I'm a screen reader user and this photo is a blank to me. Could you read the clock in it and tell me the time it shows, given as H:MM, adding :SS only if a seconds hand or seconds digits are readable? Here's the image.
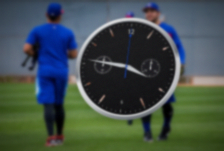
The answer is 3:46
